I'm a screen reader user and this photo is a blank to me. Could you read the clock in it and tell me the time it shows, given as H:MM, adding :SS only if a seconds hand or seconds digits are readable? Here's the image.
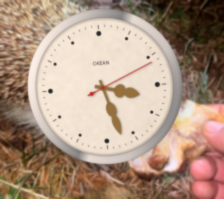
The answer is 3:27:11
